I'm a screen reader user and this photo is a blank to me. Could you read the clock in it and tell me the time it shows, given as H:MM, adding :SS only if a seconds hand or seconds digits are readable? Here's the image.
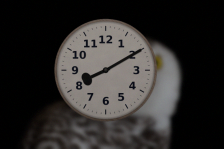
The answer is 8:10
